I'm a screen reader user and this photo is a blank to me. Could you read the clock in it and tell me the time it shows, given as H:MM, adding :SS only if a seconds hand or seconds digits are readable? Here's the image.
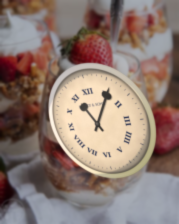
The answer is 11:06
